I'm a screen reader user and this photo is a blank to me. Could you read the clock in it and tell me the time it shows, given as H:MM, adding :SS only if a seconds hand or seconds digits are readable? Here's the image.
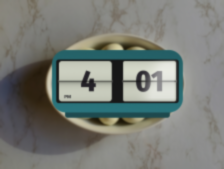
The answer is 4:01
